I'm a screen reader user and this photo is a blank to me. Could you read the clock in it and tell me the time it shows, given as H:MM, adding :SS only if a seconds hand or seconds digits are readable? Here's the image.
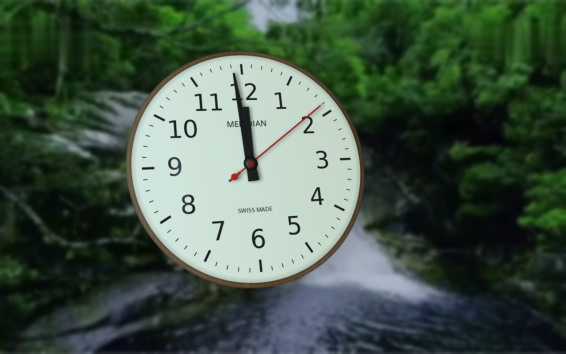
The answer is 11:59:09
